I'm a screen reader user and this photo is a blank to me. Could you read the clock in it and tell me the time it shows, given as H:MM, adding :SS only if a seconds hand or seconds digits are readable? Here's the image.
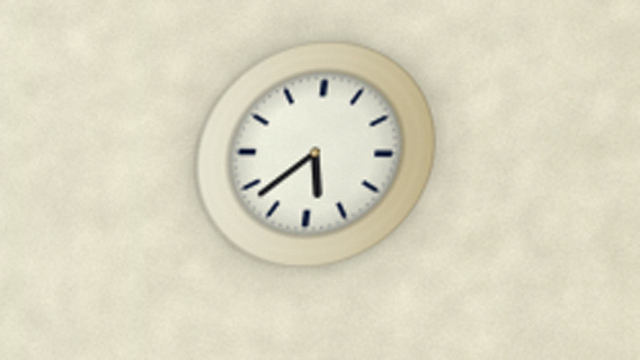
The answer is 5:38
